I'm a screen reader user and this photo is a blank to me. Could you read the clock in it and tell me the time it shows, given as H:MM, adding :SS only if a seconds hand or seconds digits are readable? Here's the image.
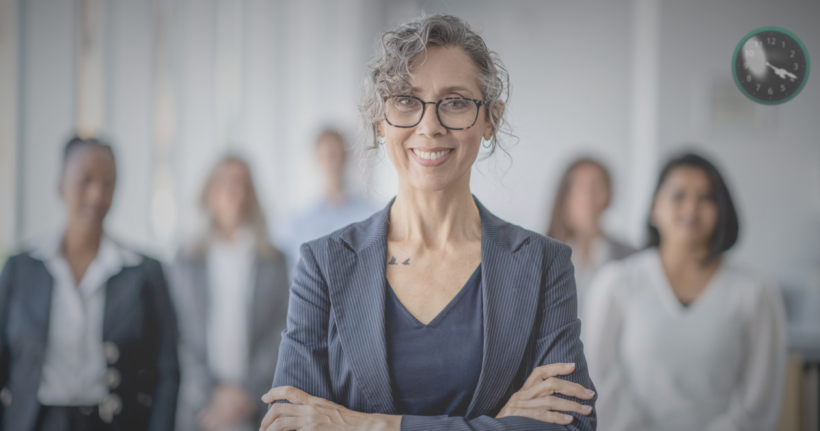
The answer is 4:19
